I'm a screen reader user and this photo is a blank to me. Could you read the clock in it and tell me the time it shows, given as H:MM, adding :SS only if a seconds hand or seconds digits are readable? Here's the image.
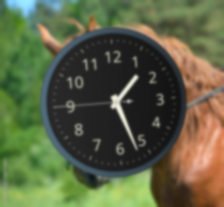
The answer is 1:26:45
